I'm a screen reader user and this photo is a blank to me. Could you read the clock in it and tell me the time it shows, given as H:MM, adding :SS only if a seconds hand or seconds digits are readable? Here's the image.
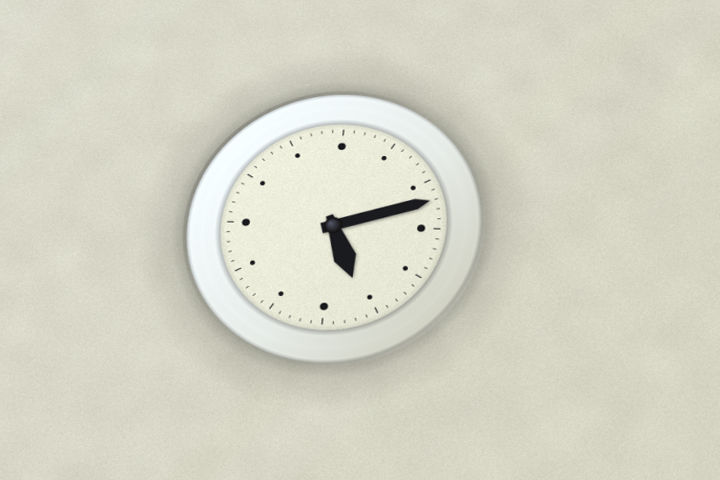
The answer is 5:12
